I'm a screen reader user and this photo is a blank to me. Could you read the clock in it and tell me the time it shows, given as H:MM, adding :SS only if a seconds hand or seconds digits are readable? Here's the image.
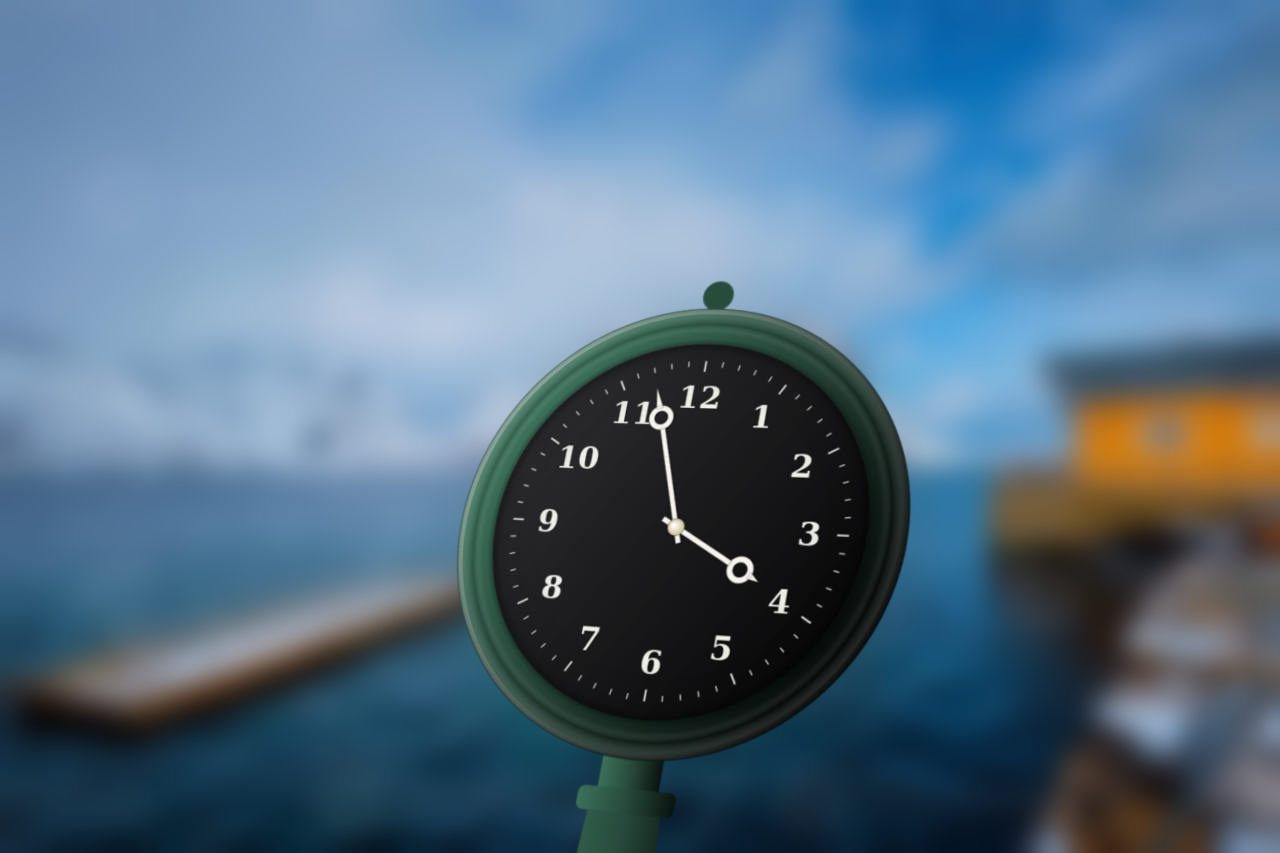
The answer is 3:57
